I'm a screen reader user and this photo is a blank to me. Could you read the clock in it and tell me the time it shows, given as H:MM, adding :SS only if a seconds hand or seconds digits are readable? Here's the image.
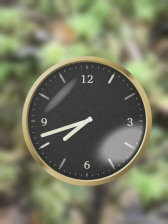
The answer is 7:42
